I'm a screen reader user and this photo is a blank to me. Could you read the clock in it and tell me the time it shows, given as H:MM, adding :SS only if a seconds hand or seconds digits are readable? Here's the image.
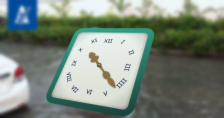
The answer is 10:22
